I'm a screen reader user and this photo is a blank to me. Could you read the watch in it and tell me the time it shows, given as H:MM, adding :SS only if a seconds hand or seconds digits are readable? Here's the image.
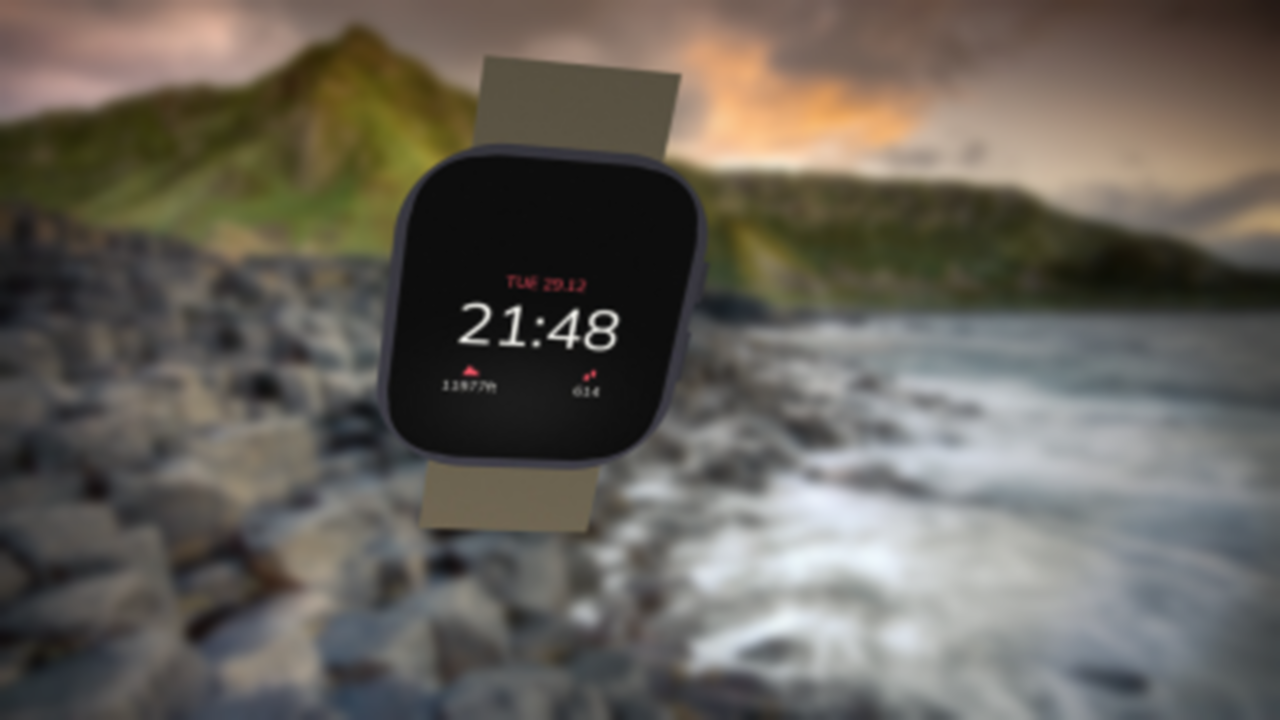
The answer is 21:48
